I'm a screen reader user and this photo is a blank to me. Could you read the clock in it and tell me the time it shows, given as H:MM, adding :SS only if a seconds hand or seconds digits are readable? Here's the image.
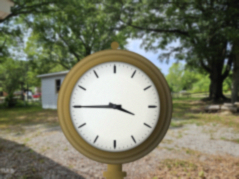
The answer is 3:45
